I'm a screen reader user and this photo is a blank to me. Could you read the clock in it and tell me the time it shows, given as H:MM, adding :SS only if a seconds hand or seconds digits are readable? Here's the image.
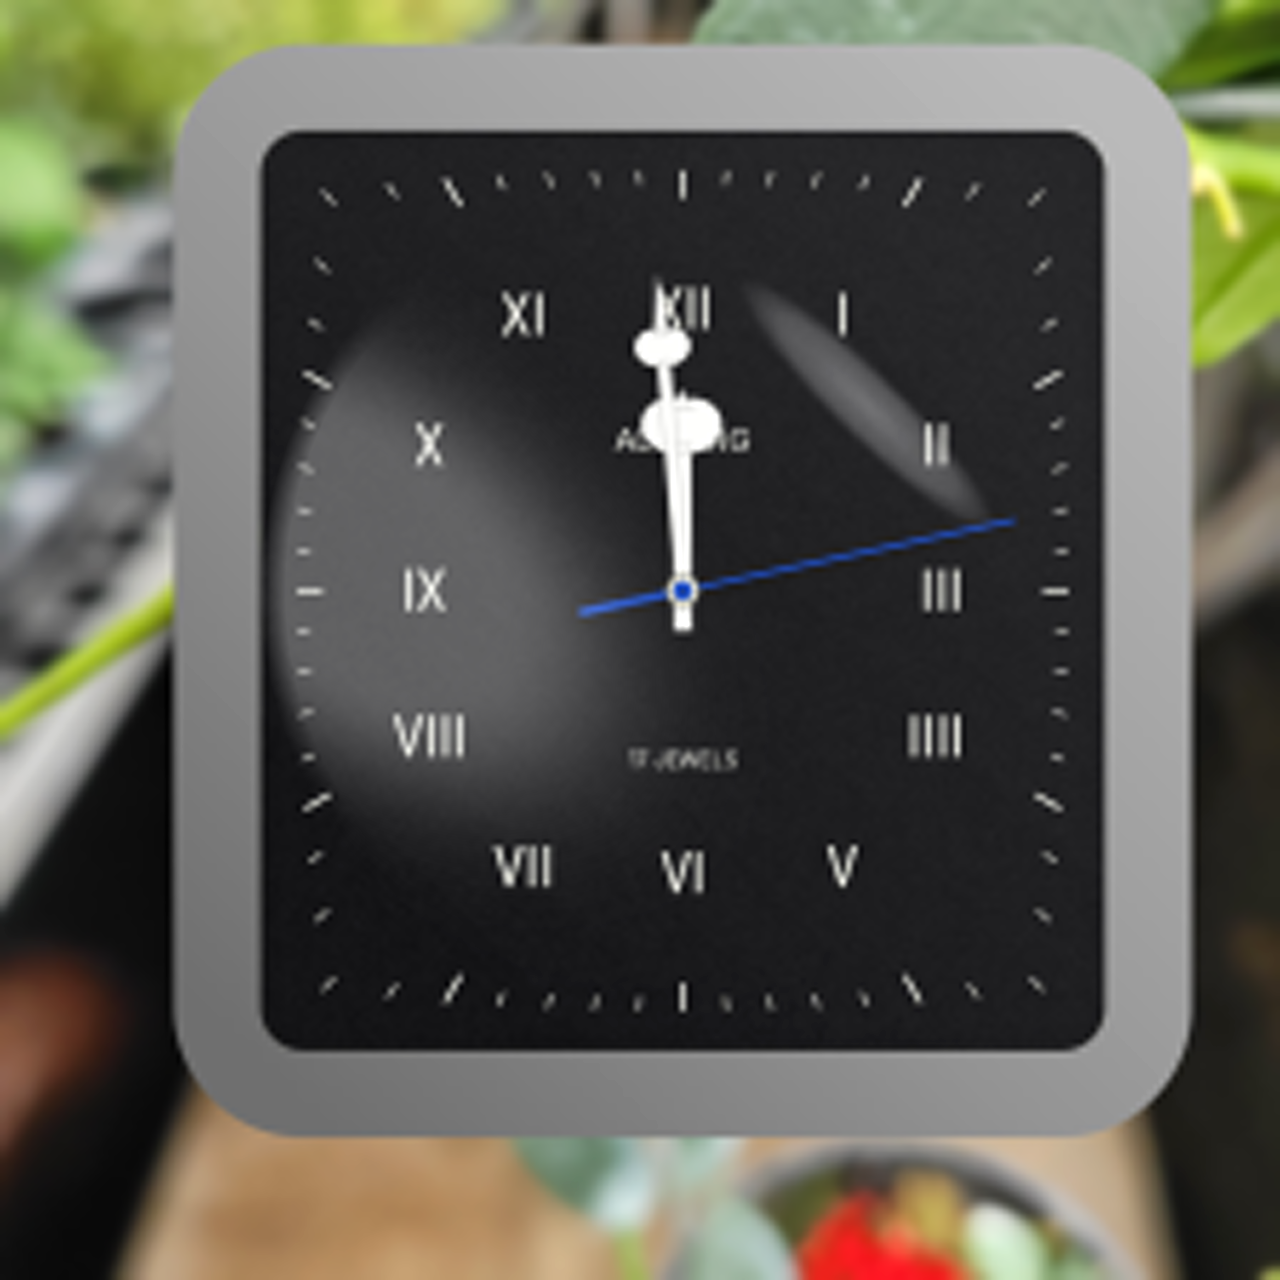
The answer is 11:59:13
